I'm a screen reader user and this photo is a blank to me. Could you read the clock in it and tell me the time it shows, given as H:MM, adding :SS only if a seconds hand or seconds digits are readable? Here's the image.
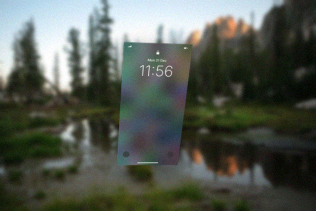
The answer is 11:56
